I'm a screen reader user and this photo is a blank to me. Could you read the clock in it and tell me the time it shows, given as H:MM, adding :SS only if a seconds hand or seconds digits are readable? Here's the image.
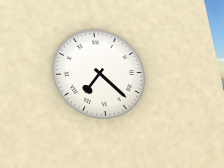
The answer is 7:23
